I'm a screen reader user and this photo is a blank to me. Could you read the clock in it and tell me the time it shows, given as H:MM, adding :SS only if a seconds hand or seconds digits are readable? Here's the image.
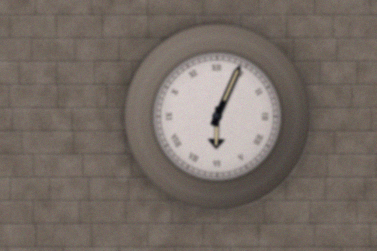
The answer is 6:04
